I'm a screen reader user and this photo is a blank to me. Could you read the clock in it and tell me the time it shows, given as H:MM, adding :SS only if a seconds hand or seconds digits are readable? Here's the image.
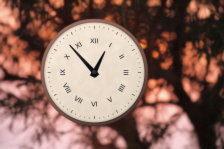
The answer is 12:53
